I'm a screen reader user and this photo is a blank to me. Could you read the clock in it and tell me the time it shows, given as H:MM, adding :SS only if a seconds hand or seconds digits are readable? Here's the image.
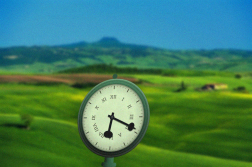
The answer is 6:19
